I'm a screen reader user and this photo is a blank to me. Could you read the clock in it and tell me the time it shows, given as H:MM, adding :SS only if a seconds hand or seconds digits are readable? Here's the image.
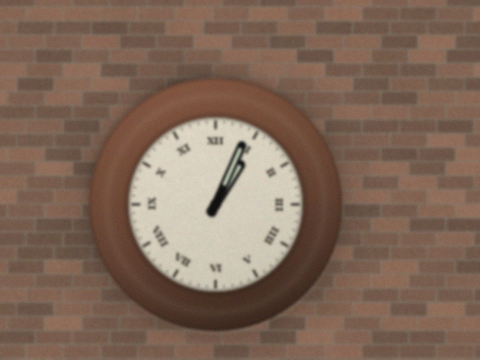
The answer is 1:04
